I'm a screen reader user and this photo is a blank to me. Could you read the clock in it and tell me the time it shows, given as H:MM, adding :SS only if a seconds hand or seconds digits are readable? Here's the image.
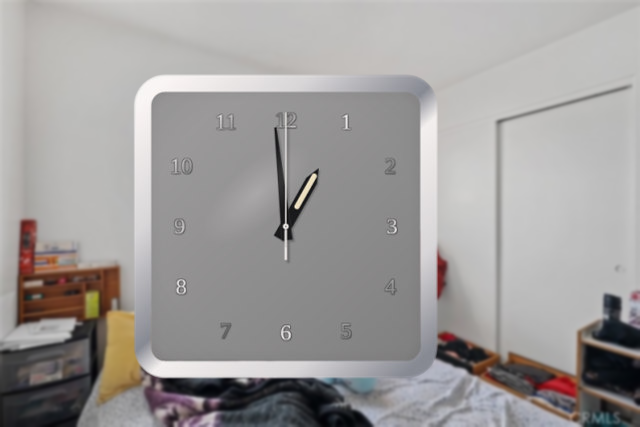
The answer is 12:59:00
